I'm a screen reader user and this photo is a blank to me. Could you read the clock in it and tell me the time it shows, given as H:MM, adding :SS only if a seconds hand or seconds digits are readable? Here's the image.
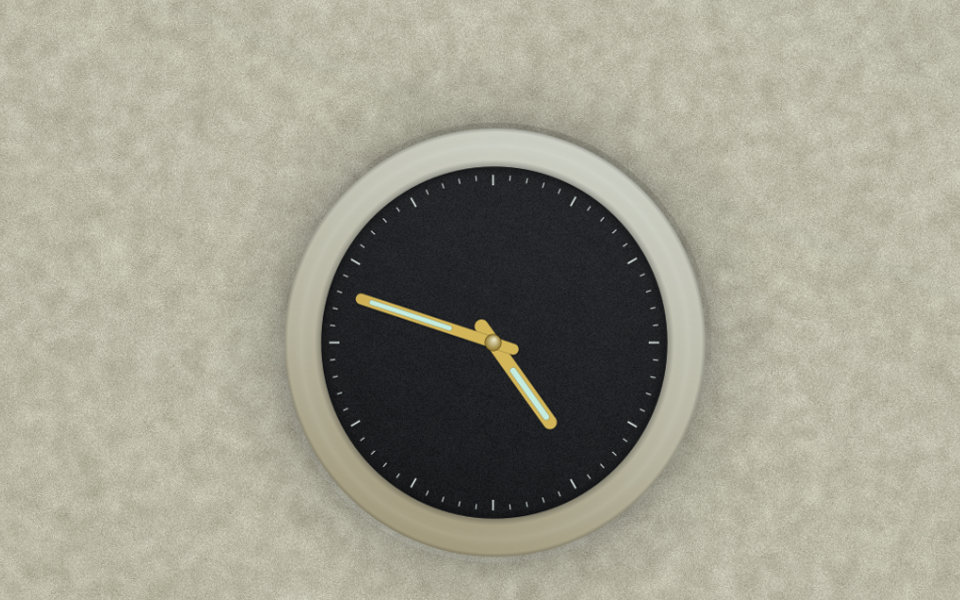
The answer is 4:48
